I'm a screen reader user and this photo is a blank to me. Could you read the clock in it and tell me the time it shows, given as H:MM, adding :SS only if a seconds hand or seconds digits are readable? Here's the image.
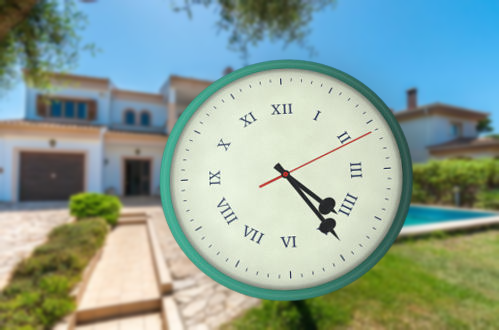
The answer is 4:24:11
